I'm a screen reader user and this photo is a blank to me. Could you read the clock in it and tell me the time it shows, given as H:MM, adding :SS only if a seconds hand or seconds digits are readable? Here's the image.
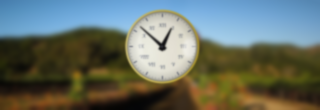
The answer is 12:52
